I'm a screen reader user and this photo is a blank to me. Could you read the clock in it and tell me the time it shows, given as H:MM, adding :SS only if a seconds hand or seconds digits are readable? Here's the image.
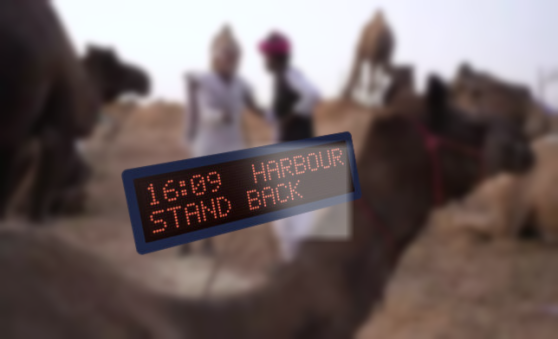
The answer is 16:09
